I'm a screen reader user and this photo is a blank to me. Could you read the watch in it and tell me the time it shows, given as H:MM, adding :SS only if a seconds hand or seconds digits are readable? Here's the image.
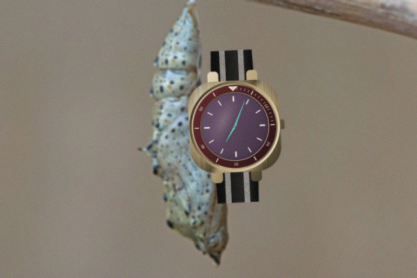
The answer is 7:04
